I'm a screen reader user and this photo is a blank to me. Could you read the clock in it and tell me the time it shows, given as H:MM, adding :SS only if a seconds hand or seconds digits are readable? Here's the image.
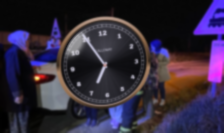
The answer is 6:55
